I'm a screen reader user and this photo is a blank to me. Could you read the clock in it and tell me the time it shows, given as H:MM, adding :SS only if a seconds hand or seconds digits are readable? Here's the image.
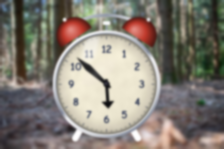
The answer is 5:52
